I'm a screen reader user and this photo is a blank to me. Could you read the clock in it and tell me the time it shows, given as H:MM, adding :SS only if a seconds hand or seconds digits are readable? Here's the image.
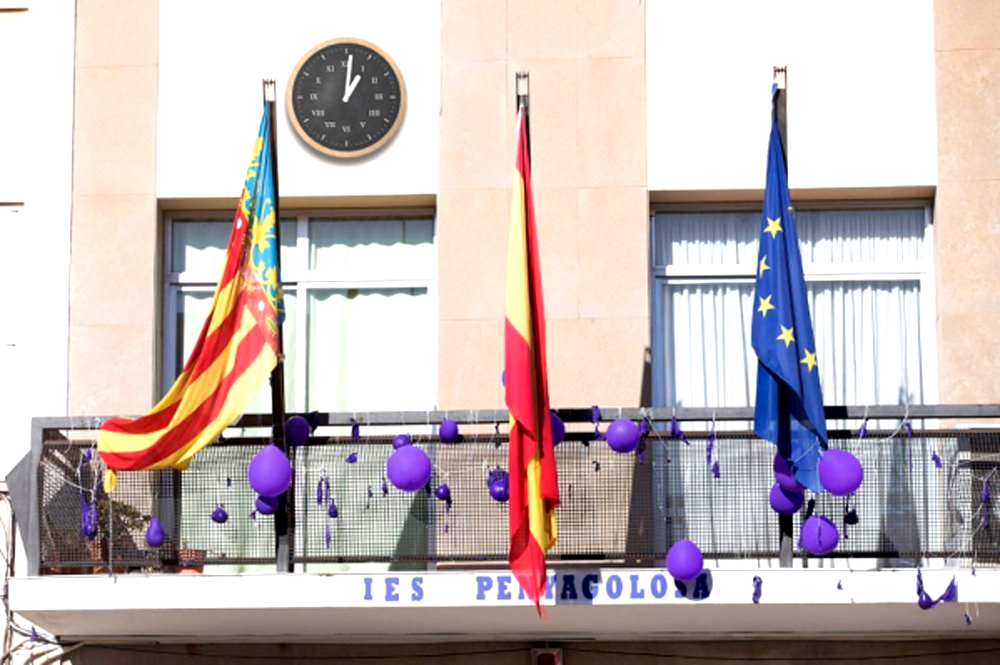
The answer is 1:01
